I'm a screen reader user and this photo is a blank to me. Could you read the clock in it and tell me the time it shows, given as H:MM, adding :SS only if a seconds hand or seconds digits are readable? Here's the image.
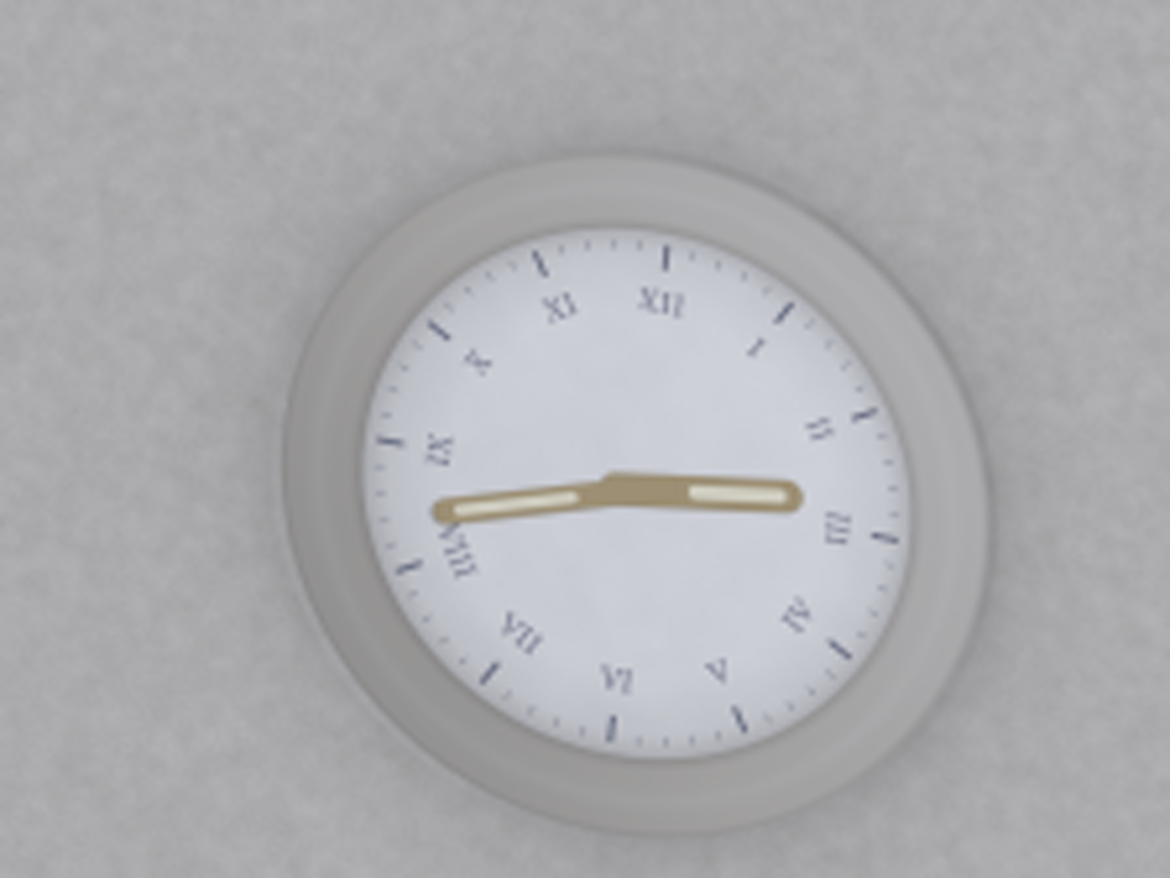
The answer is 2:42
